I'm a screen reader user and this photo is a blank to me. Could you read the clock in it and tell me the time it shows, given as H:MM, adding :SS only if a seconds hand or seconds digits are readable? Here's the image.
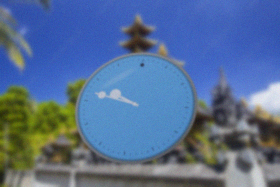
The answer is 9:47
